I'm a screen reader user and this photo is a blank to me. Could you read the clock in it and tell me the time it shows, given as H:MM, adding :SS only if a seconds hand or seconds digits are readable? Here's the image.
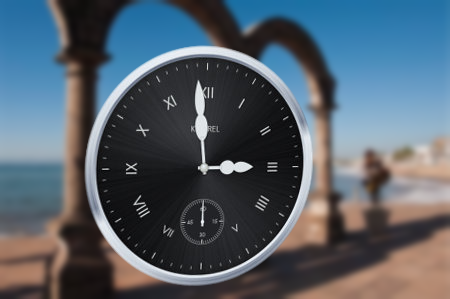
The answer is 2:59
